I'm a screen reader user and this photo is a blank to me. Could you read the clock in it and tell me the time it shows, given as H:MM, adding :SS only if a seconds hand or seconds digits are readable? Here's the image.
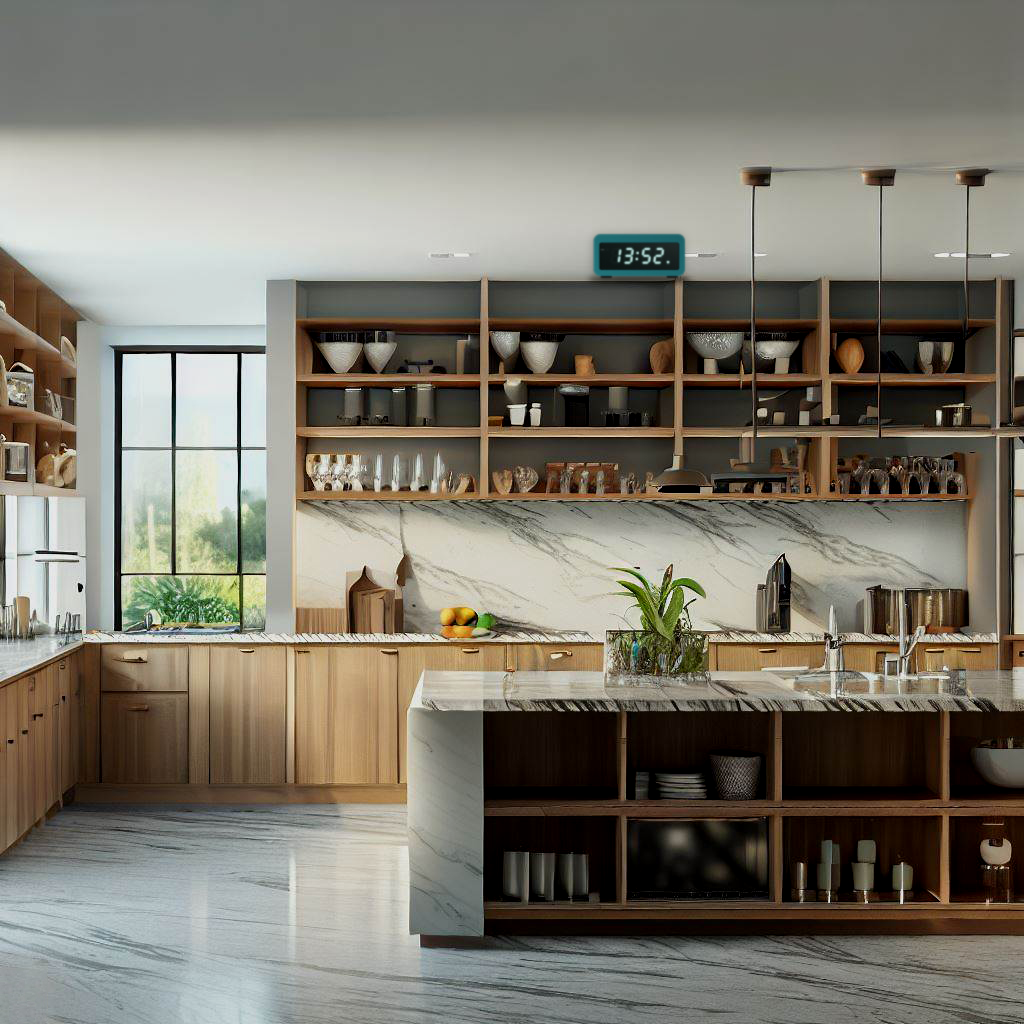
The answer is 13:52
